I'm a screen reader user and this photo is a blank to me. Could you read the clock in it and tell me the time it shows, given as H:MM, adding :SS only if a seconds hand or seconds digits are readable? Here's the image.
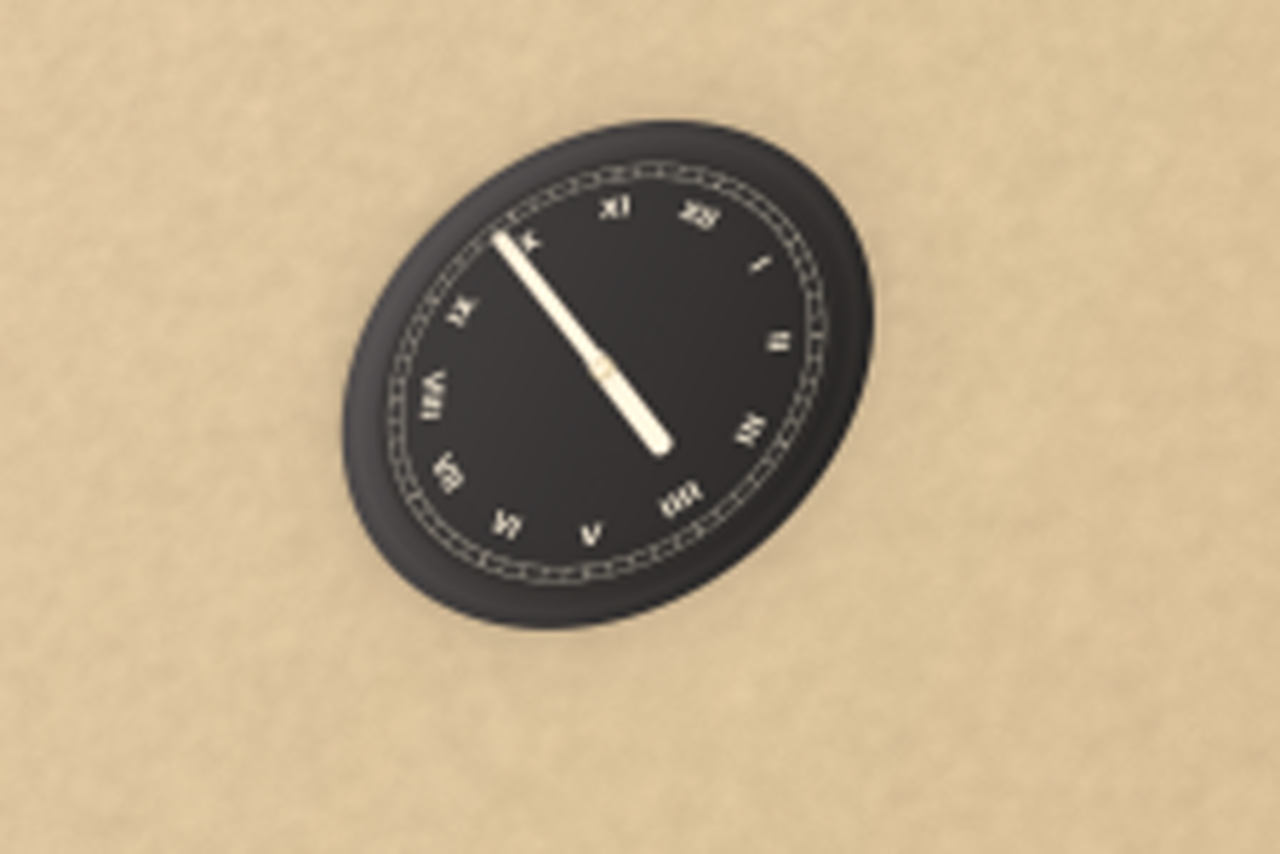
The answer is 3:49
